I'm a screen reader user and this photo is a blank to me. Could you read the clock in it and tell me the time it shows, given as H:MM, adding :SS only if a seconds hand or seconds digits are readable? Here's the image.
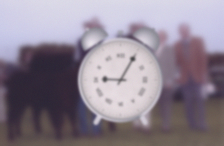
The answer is 9:05
